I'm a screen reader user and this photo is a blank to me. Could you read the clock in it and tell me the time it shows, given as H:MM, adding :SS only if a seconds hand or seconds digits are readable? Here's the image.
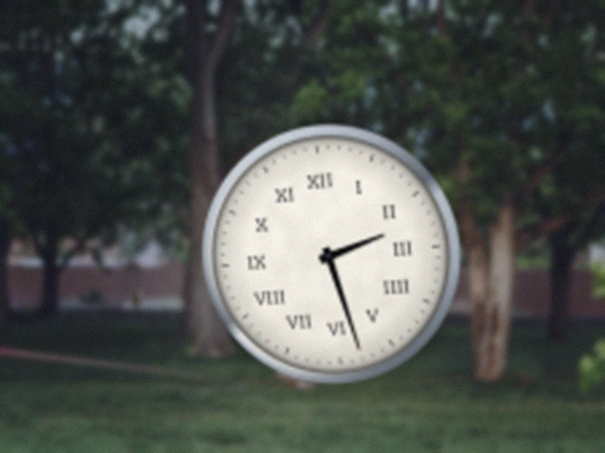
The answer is 2:28
